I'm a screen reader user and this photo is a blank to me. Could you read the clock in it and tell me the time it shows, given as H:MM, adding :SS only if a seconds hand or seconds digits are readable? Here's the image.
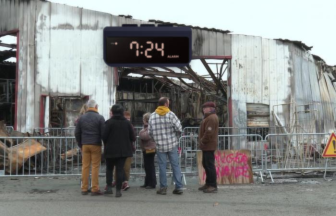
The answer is 7:24
